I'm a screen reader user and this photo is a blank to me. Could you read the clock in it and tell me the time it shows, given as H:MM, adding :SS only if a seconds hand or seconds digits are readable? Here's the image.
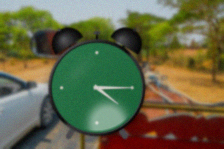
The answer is 4:15
